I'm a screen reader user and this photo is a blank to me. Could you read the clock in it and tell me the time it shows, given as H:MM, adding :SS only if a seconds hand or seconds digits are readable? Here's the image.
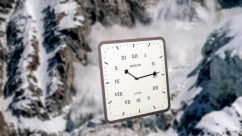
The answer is 10:14
